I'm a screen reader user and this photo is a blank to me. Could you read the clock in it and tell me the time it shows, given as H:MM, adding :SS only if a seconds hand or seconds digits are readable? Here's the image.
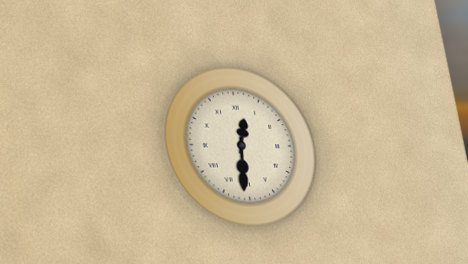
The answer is 12:31
